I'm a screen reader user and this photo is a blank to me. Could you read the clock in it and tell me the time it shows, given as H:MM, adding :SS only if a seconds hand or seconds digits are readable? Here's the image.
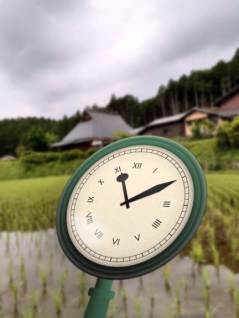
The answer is 11:10
